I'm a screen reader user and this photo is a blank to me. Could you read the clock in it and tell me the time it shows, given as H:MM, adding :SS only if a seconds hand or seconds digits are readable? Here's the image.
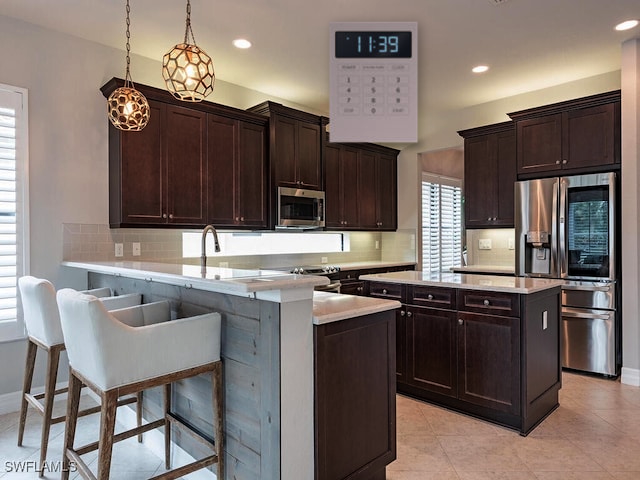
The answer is 11:39
